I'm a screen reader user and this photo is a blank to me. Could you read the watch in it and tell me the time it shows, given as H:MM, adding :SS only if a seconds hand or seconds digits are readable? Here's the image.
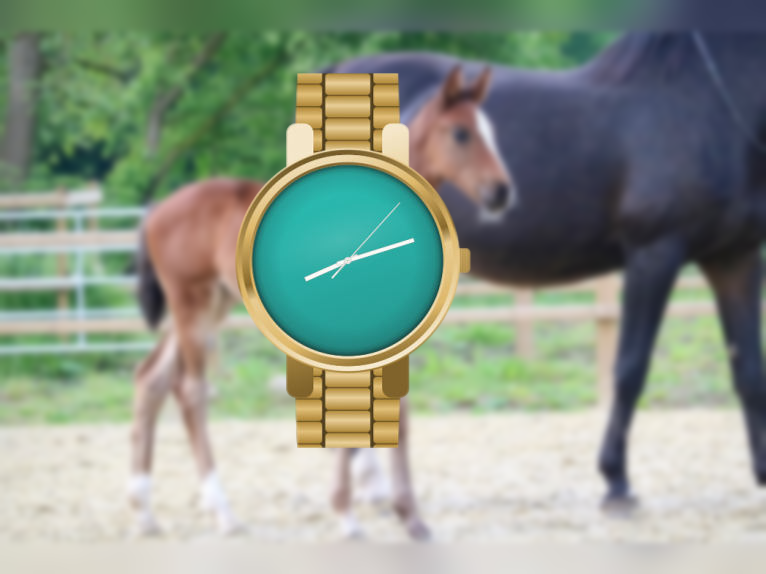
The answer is 8:12:07
